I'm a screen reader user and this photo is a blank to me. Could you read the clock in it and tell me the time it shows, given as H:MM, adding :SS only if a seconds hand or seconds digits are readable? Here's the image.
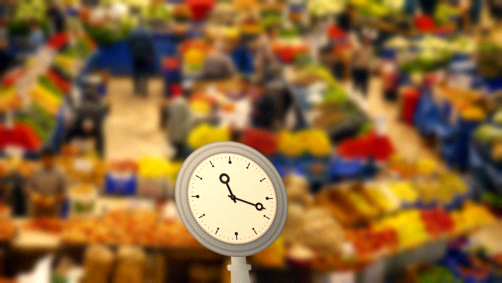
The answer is 11:18
